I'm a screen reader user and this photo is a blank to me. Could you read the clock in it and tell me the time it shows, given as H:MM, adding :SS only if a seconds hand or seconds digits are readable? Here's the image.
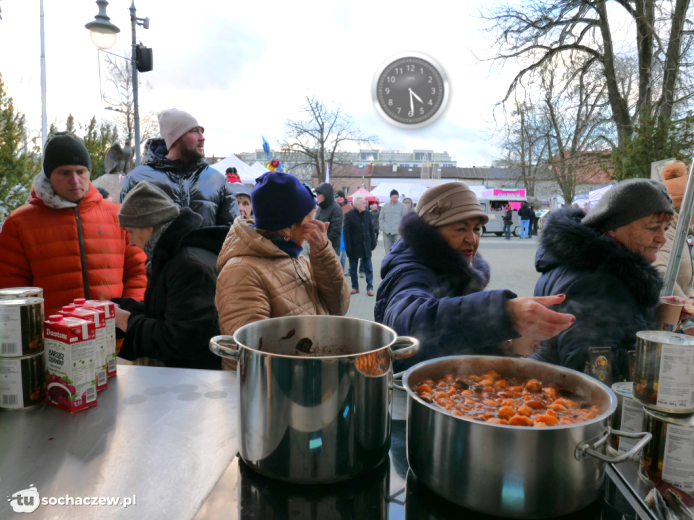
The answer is 4:29
